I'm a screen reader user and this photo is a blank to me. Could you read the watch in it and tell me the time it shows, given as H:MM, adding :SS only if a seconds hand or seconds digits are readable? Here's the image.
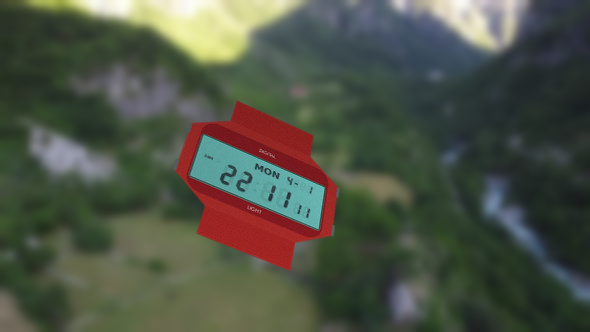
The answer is 22:11:11
